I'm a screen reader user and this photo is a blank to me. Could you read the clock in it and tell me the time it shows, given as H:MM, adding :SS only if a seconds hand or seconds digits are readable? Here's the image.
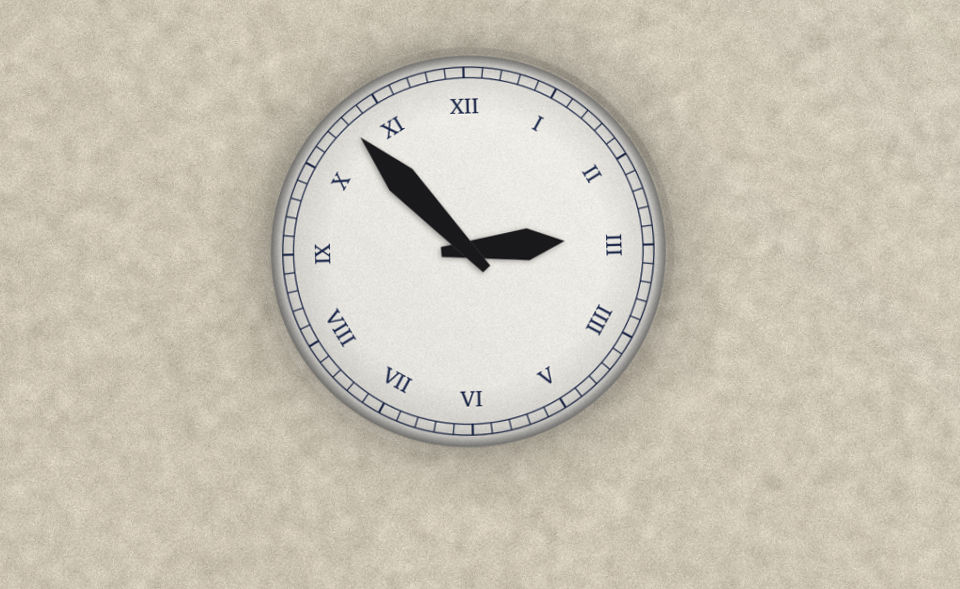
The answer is 2:53
